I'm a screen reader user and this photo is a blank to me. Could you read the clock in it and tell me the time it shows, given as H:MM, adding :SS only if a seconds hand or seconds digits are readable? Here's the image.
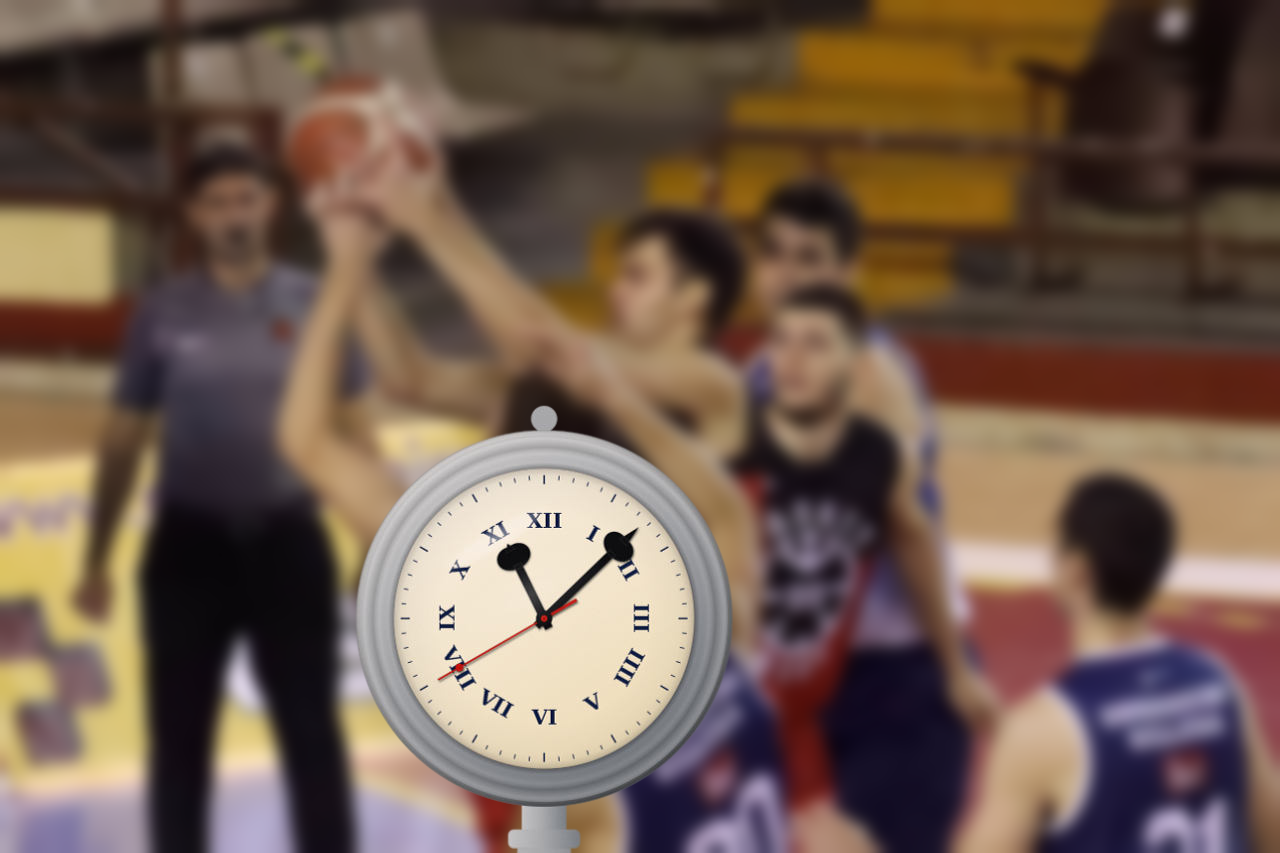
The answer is 11:07:40
